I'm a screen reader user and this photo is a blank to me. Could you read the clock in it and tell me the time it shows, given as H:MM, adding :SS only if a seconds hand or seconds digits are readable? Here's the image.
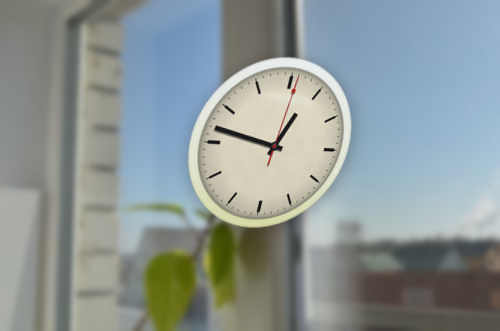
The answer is 12:47:01
